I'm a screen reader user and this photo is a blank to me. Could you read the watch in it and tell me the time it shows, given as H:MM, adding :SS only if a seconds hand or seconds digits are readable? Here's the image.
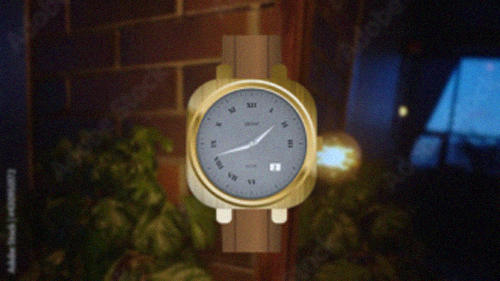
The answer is 1:42
